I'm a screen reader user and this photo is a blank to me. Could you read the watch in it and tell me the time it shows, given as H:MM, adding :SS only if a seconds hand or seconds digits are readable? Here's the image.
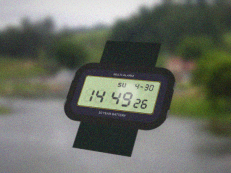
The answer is 14:49:26
